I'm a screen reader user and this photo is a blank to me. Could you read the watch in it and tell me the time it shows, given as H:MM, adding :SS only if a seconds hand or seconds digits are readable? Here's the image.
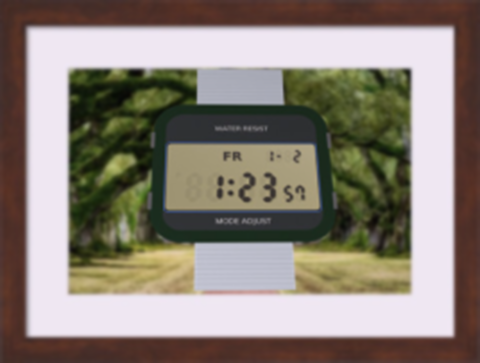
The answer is 1:23:57
